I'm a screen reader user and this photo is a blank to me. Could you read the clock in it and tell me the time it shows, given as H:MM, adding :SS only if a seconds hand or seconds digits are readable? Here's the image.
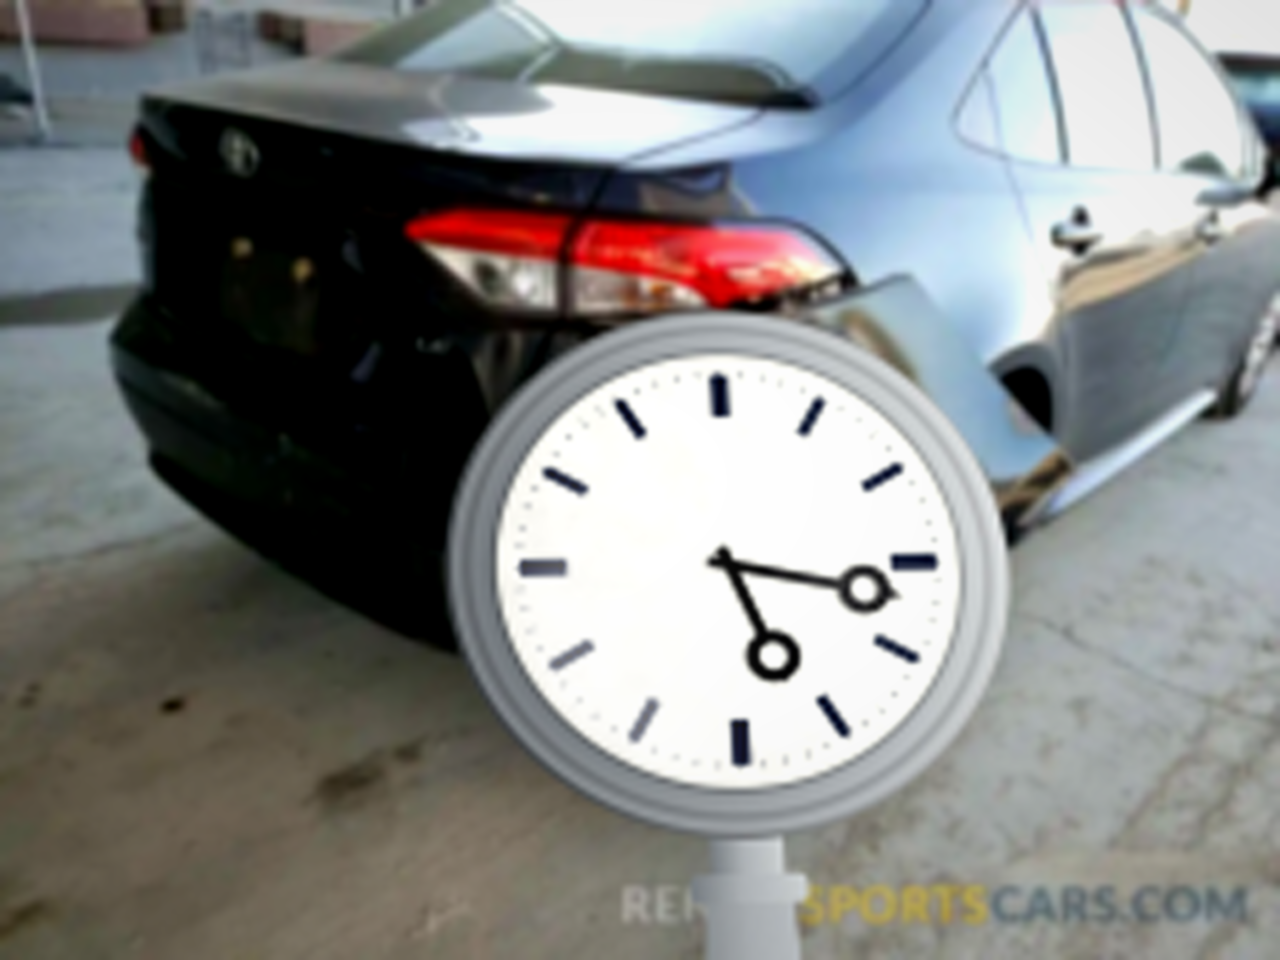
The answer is 5:17
